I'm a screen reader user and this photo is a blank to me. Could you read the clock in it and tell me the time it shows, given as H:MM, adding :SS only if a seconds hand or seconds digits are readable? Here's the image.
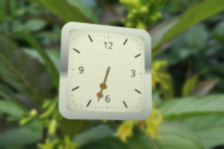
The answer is 6:33
